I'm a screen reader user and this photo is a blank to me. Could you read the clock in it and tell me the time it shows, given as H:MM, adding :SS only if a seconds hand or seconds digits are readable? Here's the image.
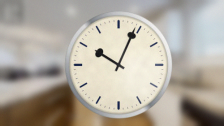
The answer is 10:04
